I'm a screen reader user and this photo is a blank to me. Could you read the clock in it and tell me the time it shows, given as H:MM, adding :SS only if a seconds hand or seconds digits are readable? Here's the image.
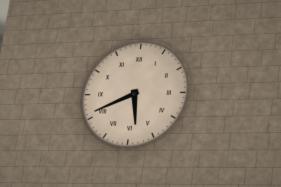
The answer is 5:41
